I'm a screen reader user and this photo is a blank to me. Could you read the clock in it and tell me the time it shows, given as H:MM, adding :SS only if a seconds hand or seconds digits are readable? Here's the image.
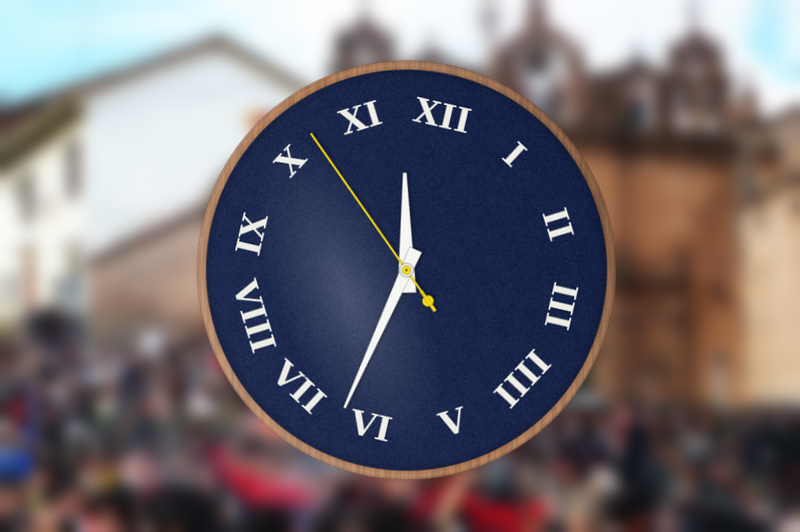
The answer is 11:31:52
